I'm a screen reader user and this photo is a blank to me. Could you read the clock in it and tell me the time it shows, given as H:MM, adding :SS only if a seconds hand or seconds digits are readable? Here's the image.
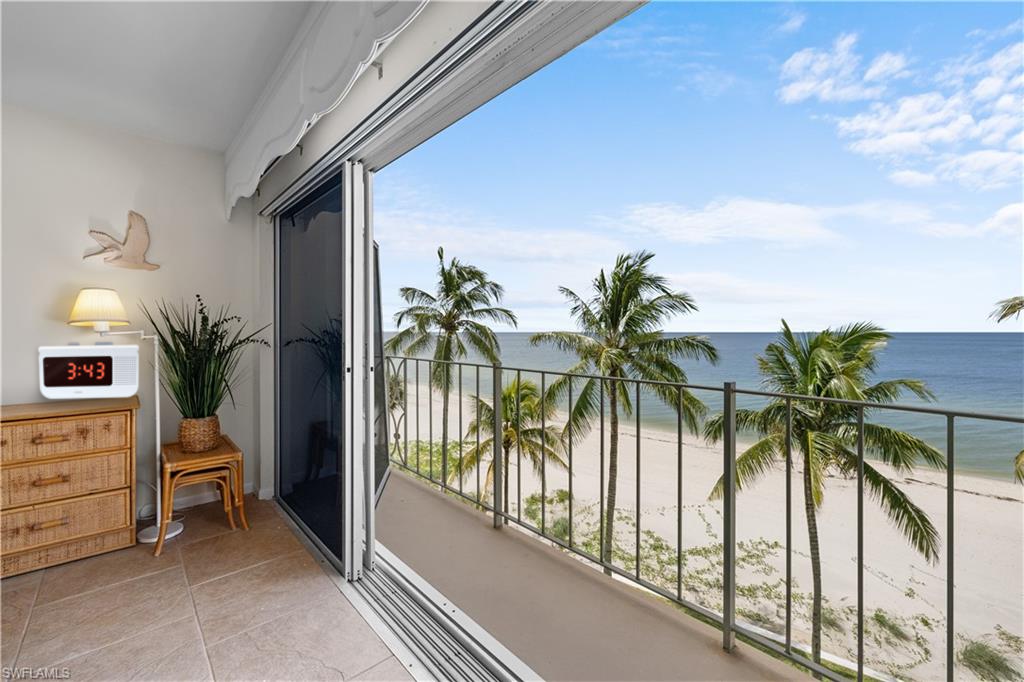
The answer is 3:43
